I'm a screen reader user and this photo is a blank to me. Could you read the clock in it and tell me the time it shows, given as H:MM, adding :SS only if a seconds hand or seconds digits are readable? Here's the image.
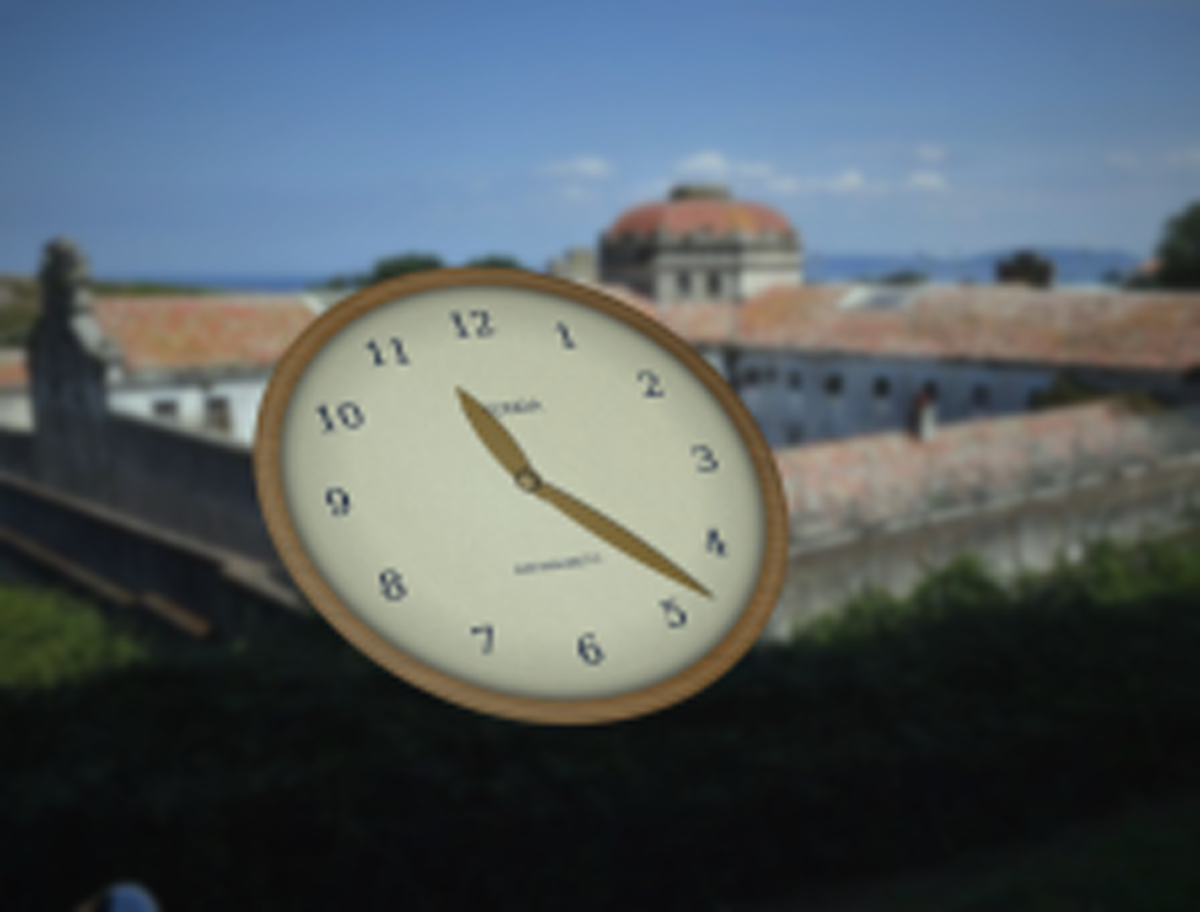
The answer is 11:23
